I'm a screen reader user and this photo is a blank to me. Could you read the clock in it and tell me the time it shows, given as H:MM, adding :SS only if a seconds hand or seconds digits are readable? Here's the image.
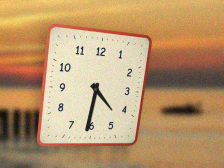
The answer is 4:31
